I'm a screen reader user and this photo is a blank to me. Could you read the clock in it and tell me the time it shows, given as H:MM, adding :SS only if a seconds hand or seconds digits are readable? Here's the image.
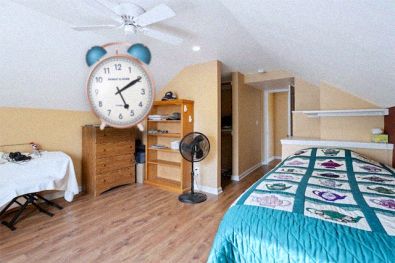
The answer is 5:10
